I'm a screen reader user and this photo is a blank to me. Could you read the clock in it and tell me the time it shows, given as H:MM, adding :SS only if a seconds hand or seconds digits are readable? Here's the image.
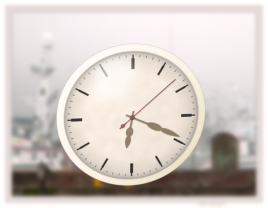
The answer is 6:19:08
